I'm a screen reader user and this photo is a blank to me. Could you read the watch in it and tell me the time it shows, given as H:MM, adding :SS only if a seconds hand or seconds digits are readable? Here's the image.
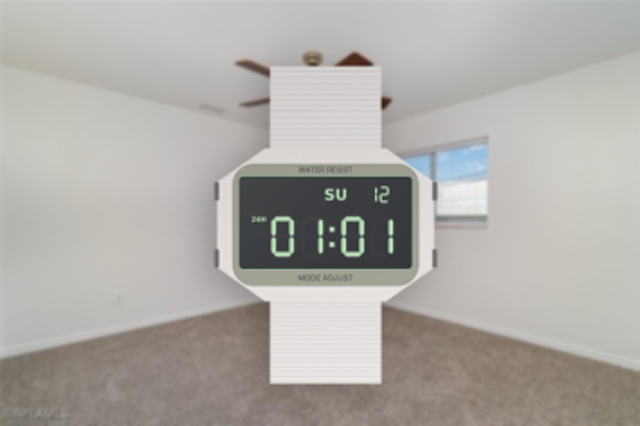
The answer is 1:01
